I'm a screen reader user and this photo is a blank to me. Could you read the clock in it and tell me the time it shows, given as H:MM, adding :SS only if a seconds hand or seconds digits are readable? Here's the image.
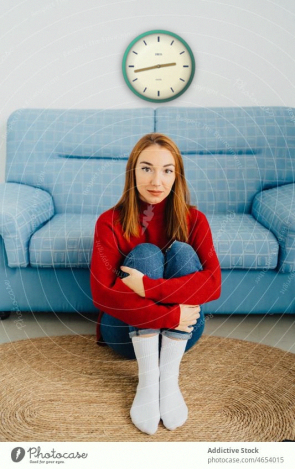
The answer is 2:43
